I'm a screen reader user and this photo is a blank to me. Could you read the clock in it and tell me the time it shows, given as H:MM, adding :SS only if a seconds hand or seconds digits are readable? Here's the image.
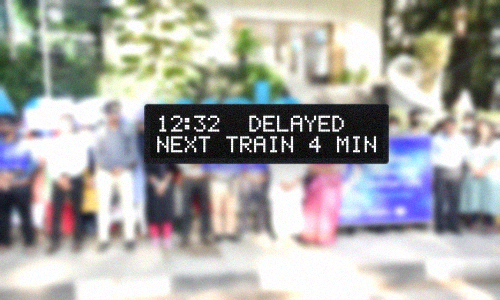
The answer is 12:32
